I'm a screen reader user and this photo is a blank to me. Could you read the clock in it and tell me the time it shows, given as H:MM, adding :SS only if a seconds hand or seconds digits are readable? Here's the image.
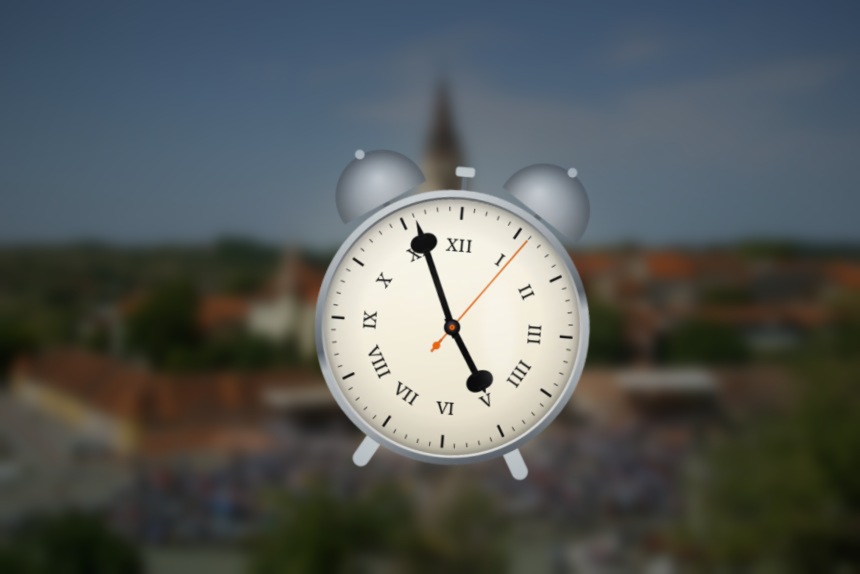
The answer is 4:56:06
